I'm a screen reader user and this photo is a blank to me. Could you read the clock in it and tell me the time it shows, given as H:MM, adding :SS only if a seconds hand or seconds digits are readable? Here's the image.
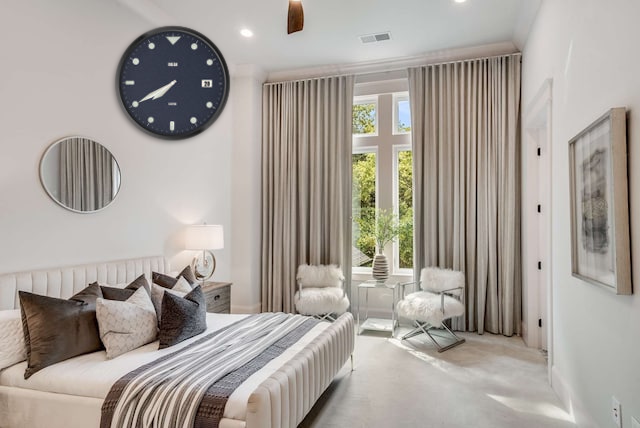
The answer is 7:40
